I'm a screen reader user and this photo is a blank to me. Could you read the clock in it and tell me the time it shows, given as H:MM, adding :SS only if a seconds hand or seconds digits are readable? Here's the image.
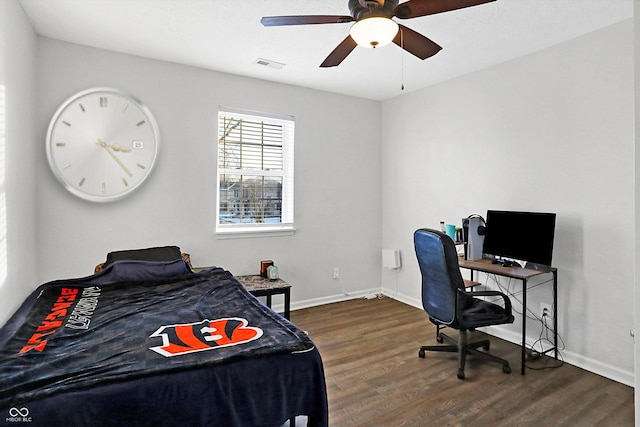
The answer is 3:23
